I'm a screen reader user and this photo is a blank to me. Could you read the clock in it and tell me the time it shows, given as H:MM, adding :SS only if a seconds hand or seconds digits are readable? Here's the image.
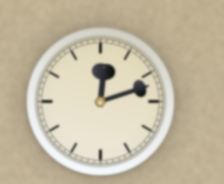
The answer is 12:12
